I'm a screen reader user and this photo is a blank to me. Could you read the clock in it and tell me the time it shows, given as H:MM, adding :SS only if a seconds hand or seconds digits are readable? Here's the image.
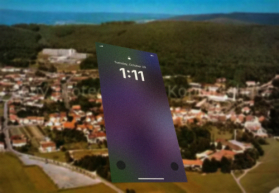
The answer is 1:11
